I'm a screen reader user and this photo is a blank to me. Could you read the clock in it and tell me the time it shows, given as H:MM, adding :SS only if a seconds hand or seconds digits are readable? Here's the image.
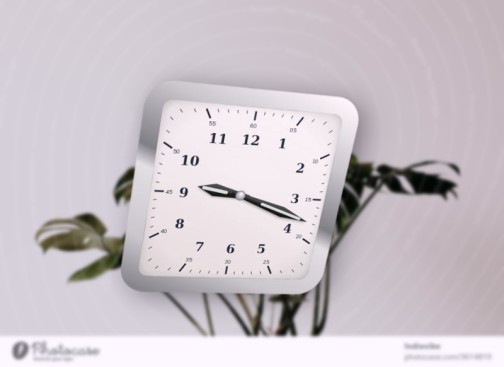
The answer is 9:18
